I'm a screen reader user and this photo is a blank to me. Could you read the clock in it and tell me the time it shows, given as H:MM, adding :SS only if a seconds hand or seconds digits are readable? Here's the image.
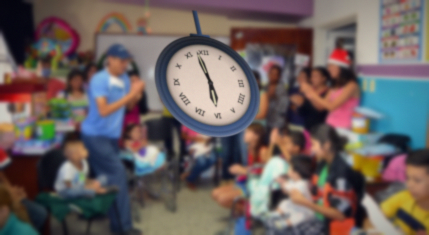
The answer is 5:58
